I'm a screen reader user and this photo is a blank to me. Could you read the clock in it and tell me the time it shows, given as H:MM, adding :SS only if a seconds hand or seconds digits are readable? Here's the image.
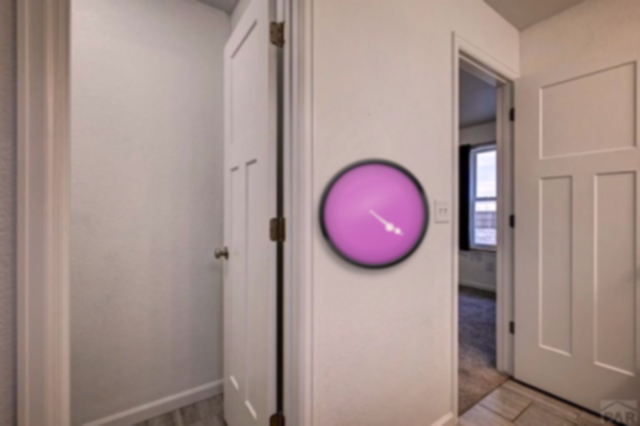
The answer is 4:21
